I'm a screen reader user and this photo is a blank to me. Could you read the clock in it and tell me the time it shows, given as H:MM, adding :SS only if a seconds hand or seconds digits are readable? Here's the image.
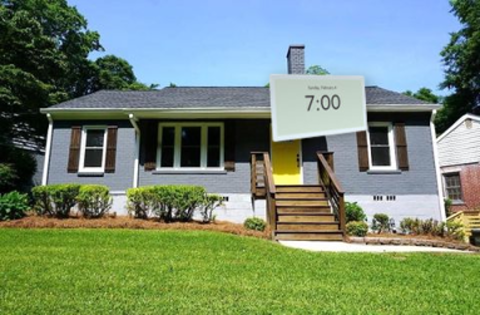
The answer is 7:00
